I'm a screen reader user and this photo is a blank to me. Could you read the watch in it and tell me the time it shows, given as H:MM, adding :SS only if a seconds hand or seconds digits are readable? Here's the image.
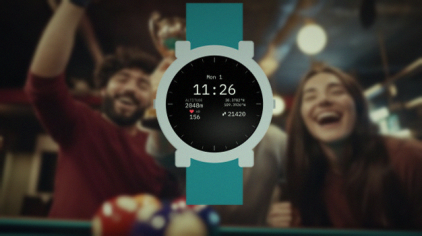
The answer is 11:26
